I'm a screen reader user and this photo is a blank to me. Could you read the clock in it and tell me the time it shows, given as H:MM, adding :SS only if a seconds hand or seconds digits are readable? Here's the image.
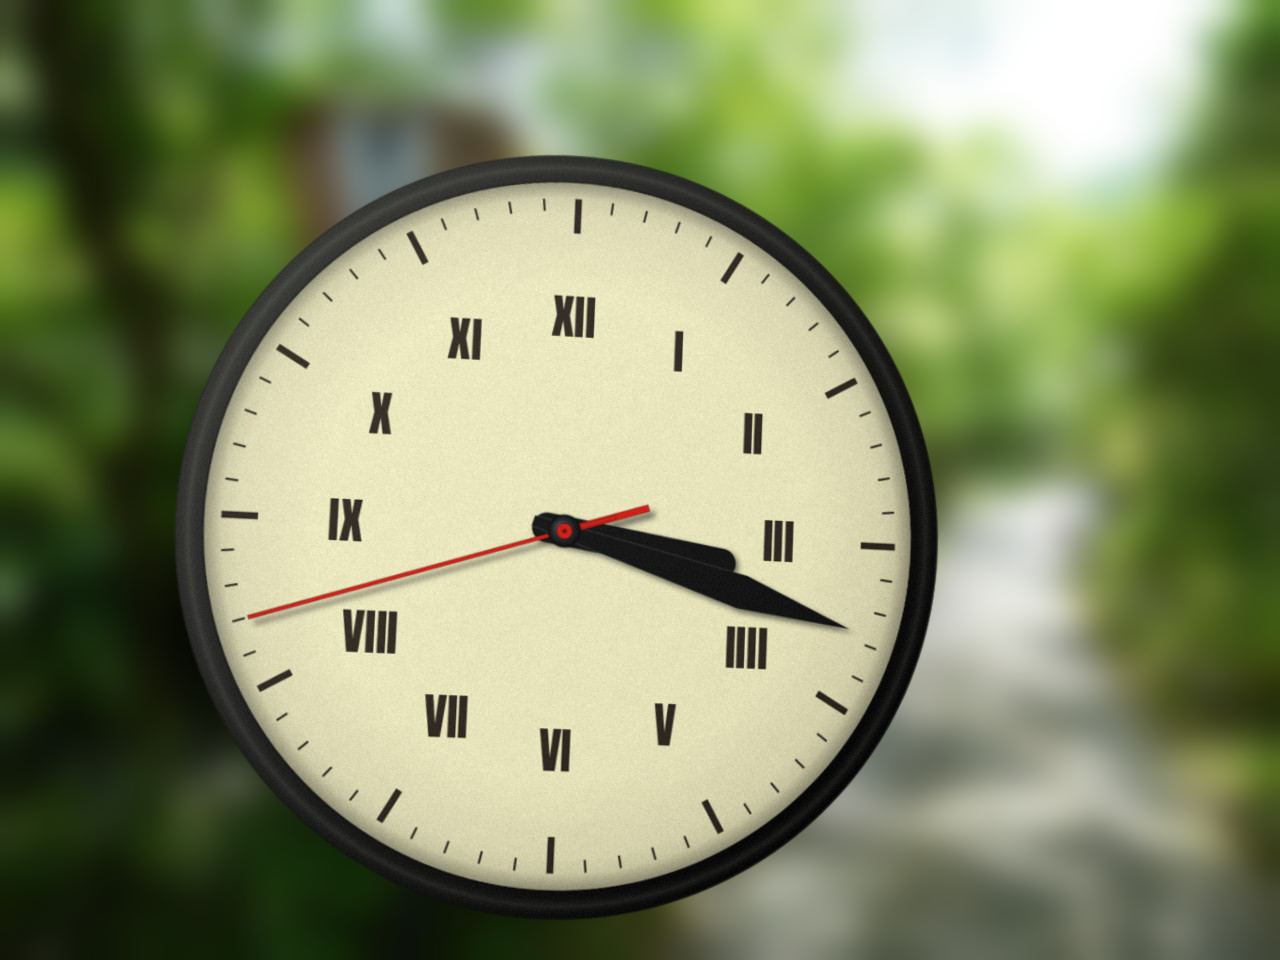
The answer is 3:17:42
